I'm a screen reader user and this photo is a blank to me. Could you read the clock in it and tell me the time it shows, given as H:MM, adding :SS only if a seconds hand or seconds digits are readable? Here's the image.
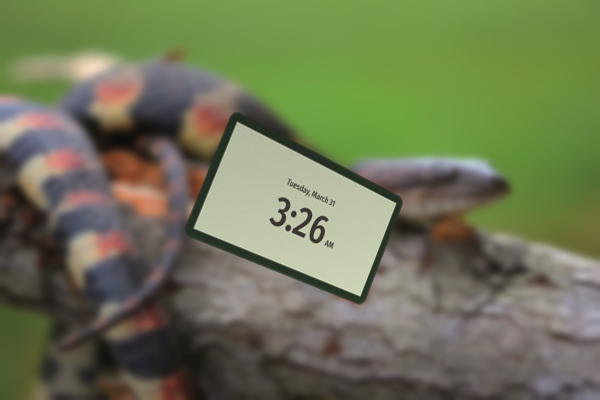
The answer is 3:26
